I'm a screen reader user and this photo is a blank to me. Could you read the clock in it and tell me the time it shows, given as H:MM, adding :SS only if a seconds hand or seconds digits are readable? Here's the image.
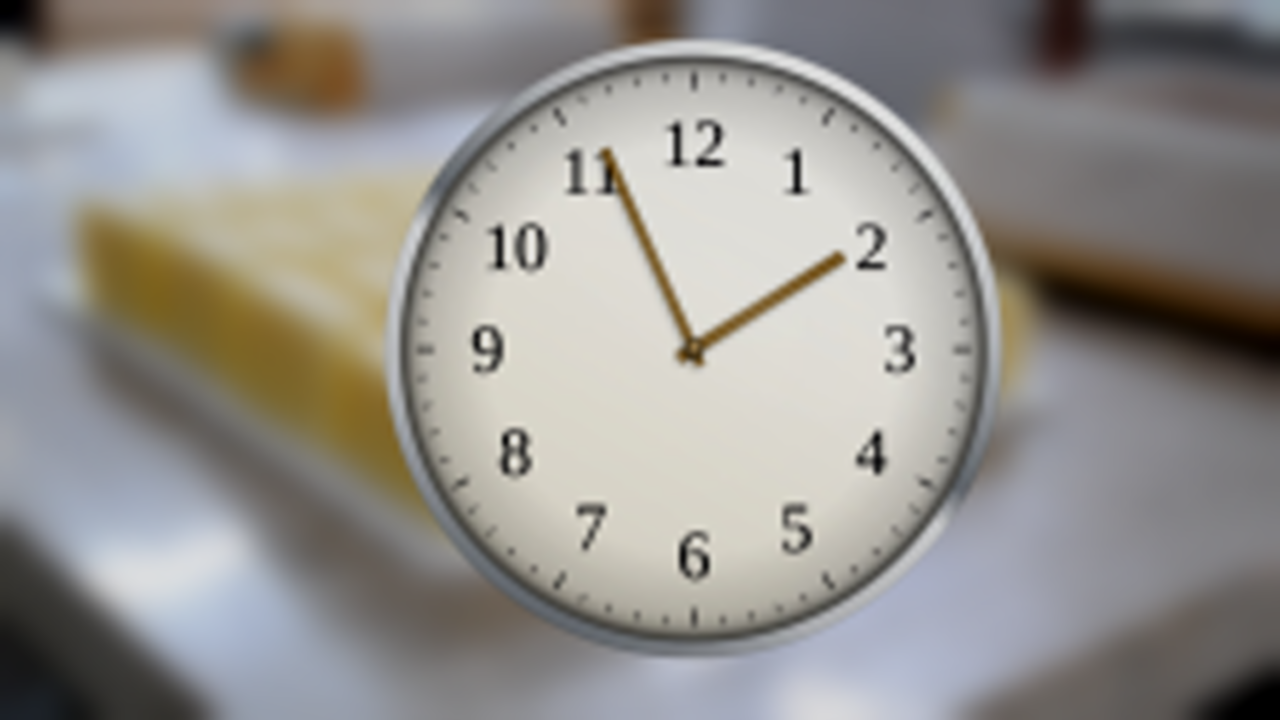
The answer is 1:56
